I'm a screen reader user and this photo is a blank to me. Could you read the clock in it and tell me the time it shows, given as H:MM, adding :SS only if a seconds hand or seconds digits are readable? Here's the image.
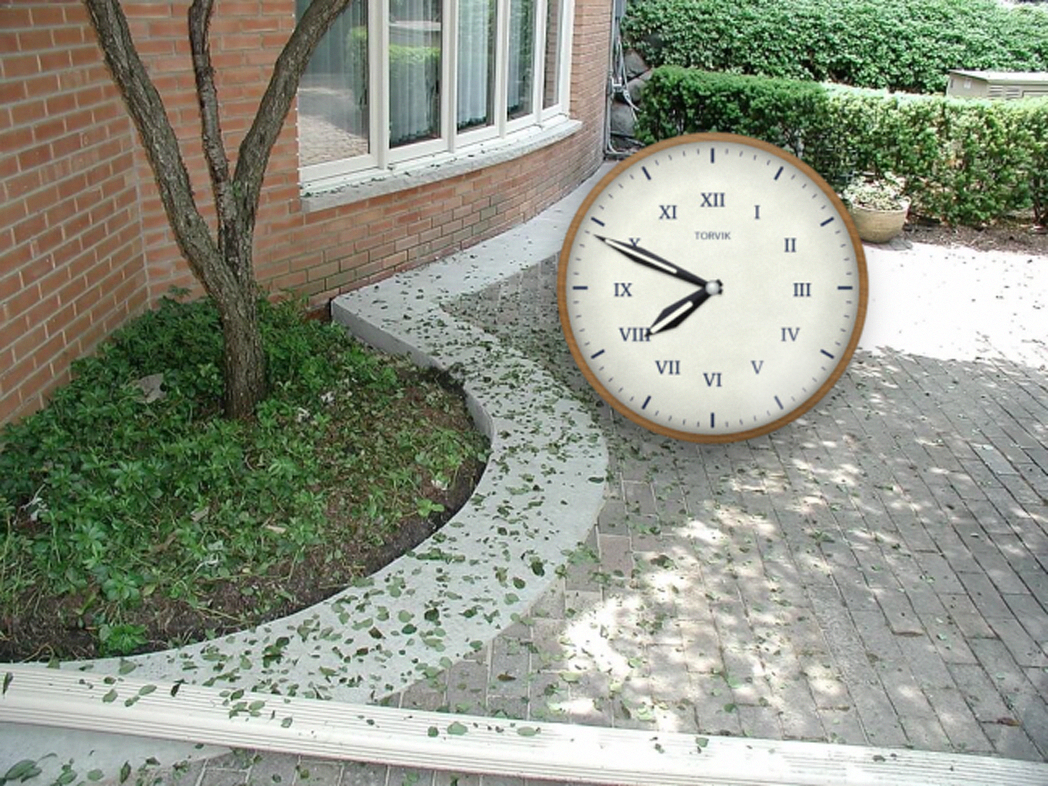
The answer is 7:49
